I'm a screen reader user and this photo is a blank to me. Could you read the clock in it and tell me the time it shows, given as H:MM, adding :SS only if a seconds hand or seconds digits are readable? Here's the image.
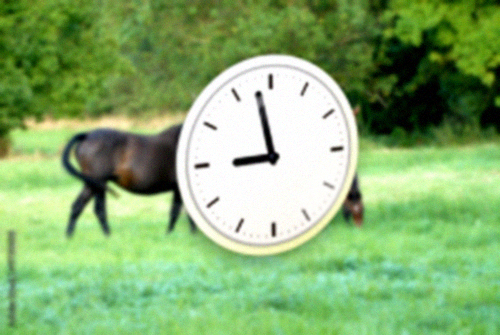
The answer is 8:58
